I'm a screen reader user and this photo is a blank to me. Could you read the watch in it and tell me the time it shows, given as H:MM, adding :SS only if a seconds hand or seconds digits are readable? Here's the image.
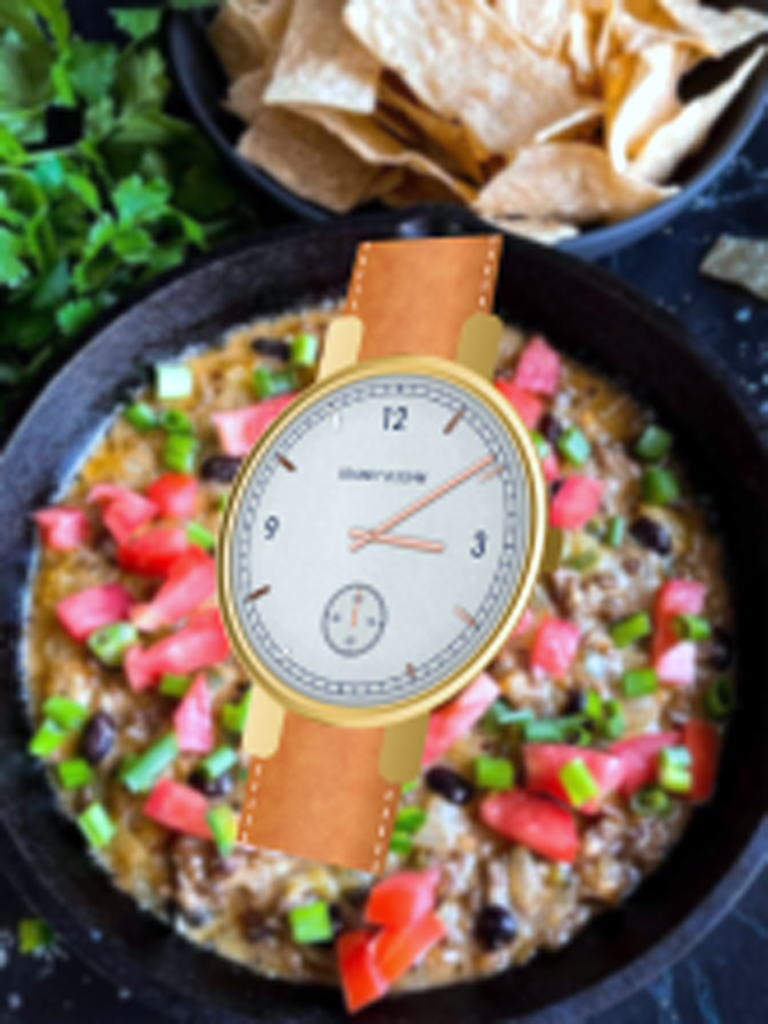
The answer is 3:09
